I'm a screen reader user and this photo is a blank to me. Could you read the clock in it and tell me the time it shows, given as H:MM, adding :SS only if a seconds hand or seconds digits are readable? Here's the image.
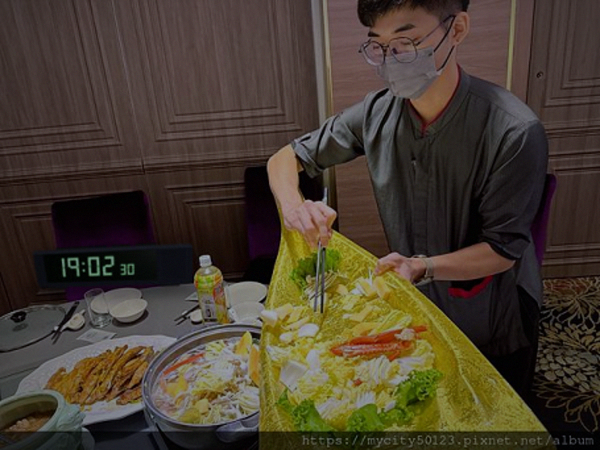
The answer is 19:02:30
